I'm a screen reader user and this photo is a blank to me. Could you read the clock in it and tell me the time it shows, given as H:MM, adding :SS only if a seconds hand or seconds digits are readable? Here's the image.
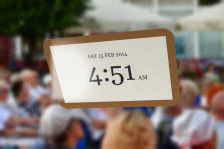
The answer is 4:51
